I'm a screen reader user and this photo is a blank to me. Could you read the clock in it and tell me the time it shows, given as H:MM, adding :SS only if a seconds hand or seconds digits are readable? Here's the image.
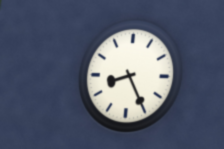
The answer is 8:25
